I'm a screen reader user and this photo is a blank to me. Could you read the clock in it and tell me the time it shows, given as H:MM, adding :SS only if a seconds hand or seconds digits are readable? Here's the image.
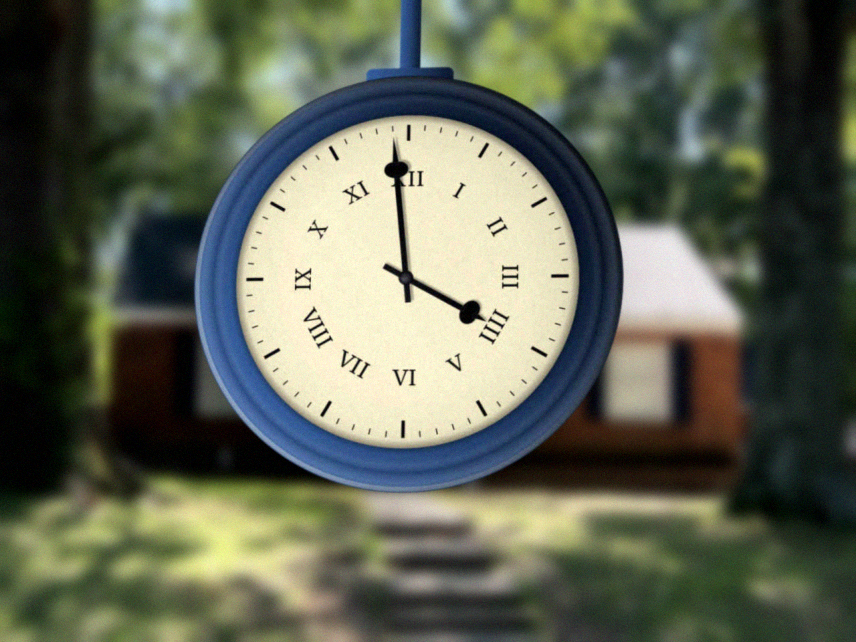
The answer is 3:59
